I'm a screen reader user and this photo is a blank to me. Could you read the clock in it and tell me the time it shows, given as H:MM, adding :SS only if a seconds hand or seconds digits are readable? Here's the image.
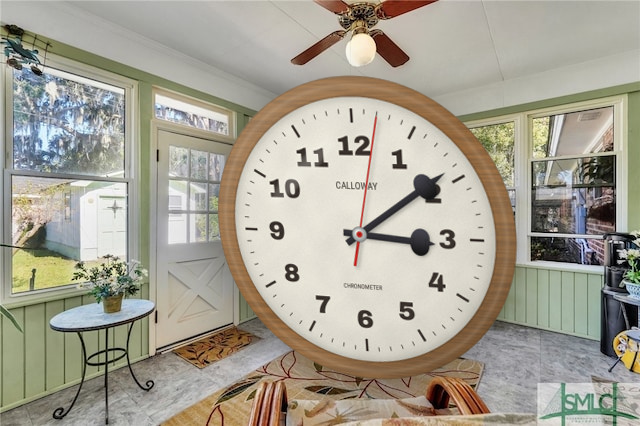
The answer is 3:09:02
